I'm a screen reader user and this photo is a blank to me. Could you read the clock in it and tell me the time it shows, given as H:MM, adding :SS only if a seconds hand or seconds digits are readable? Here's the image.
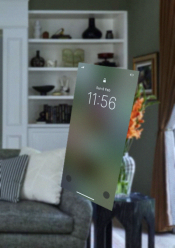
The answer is 11:56
